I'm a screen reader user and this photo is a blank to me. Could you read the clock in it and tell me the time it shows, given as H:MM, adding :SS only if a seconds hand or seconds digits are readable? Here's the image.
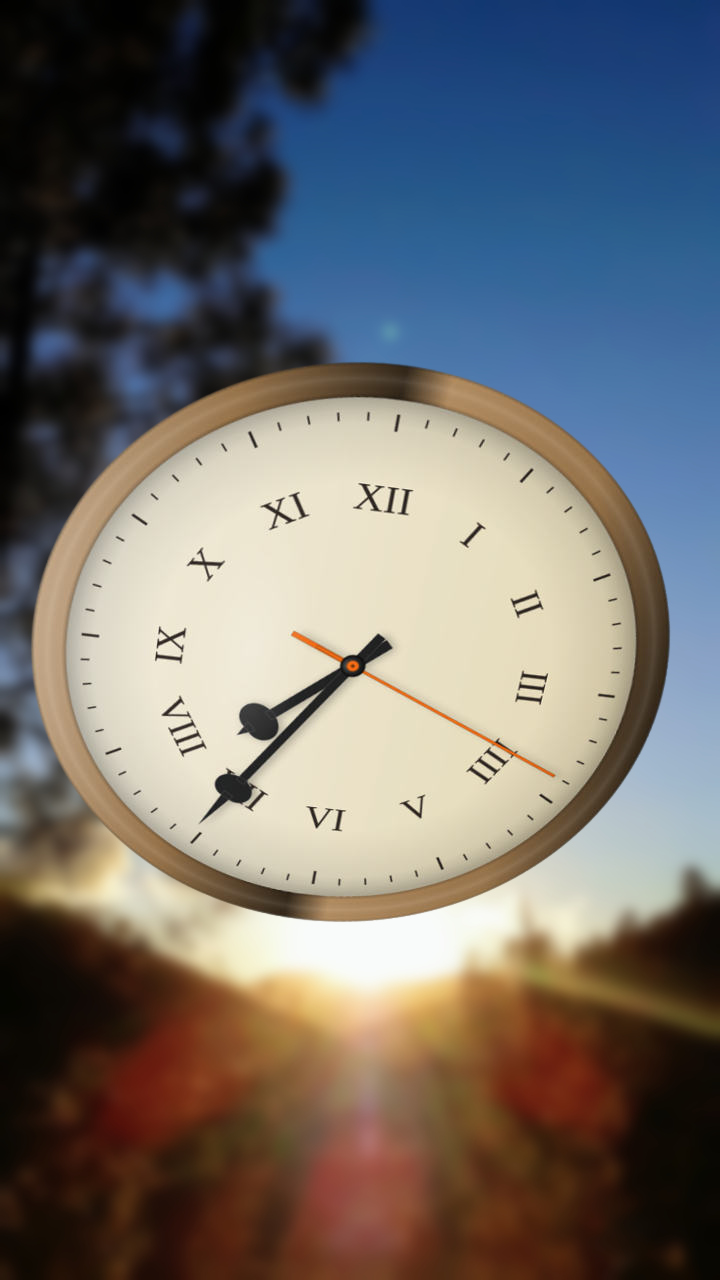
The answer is 7:35:19
